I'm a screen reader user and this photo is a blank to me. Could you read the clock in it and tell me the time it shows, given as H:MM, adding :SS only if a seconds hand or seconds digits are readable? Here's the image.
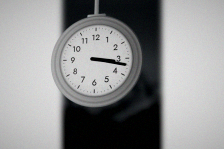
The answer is 3:17
